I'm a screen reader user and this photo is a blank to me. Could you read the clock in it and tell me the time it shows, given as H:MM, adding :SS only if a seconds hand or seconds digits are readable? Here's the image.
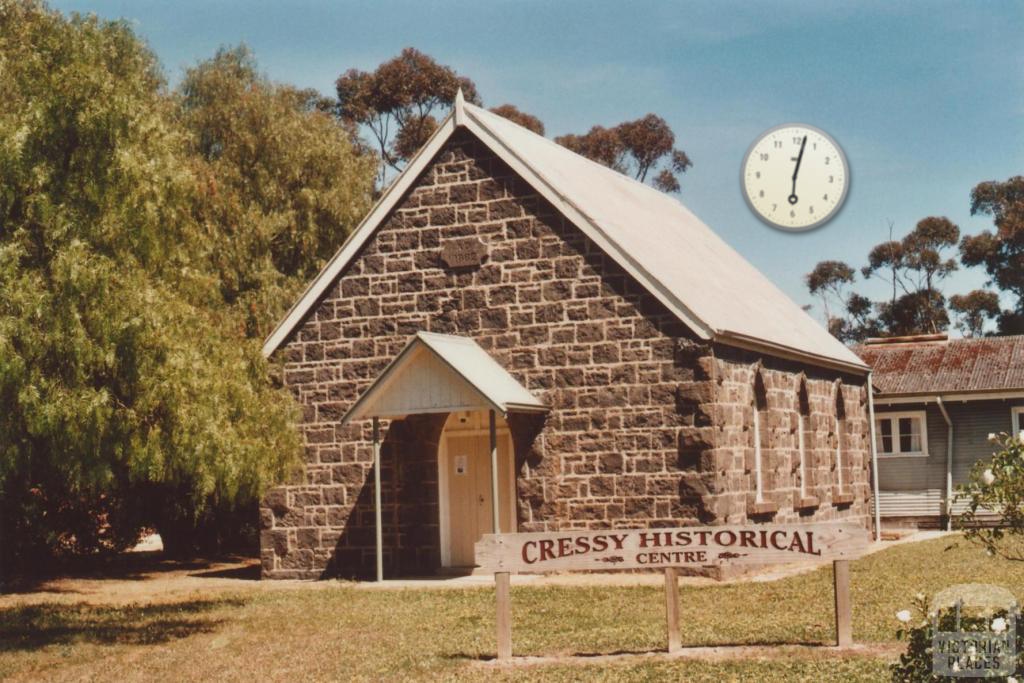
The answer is 6:02
